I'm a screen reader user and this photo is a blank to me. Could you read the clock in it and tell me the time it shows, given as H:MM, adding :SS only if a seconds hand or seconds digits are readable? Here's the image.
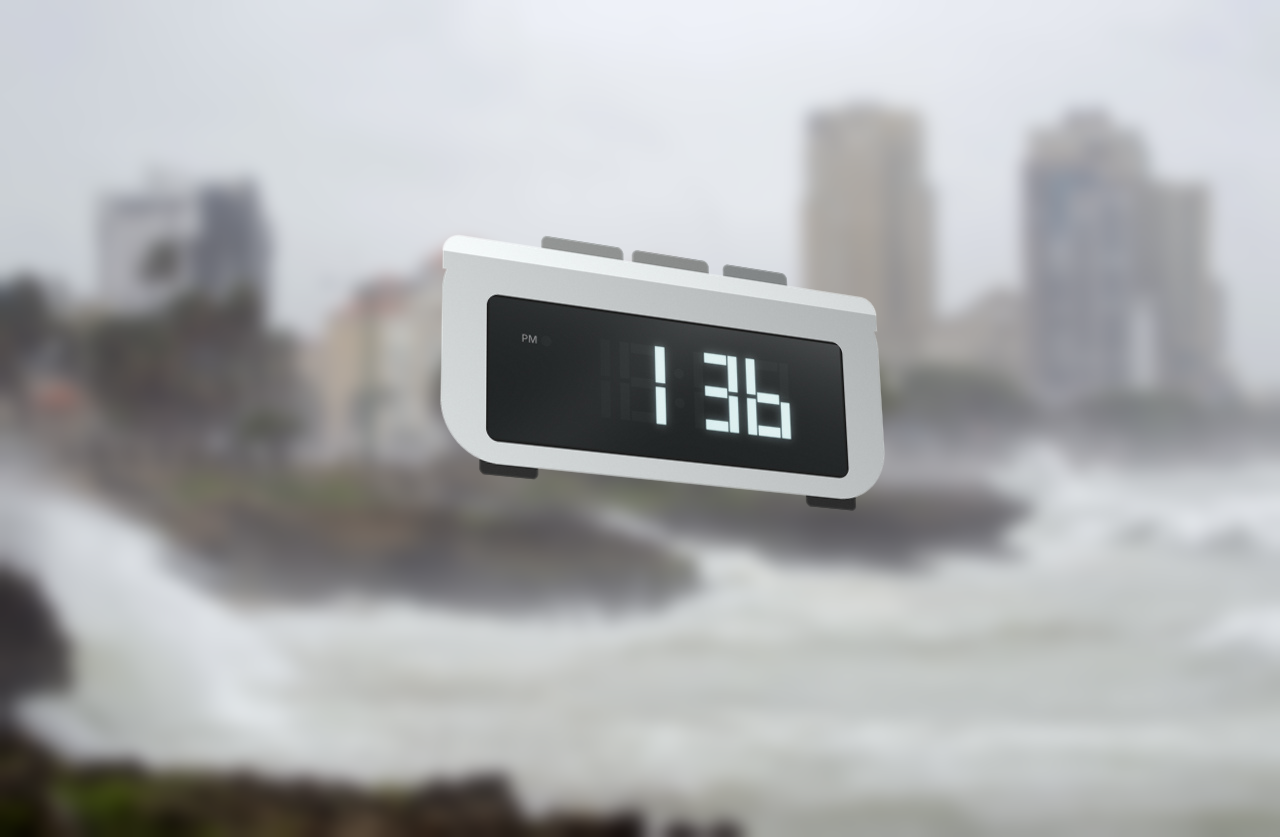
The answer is 1:36
